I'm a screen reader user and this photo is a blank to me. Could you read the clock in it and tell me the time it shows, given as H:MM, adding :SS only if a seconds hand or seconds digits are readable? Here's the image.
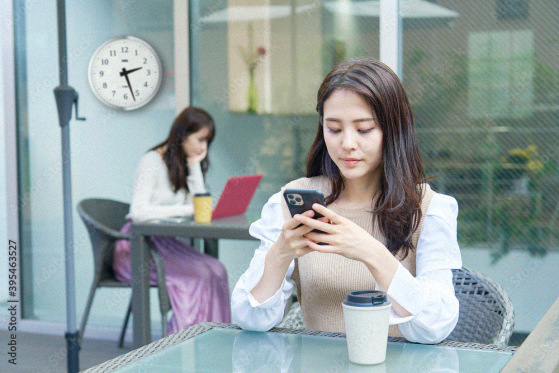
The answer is 2:27
